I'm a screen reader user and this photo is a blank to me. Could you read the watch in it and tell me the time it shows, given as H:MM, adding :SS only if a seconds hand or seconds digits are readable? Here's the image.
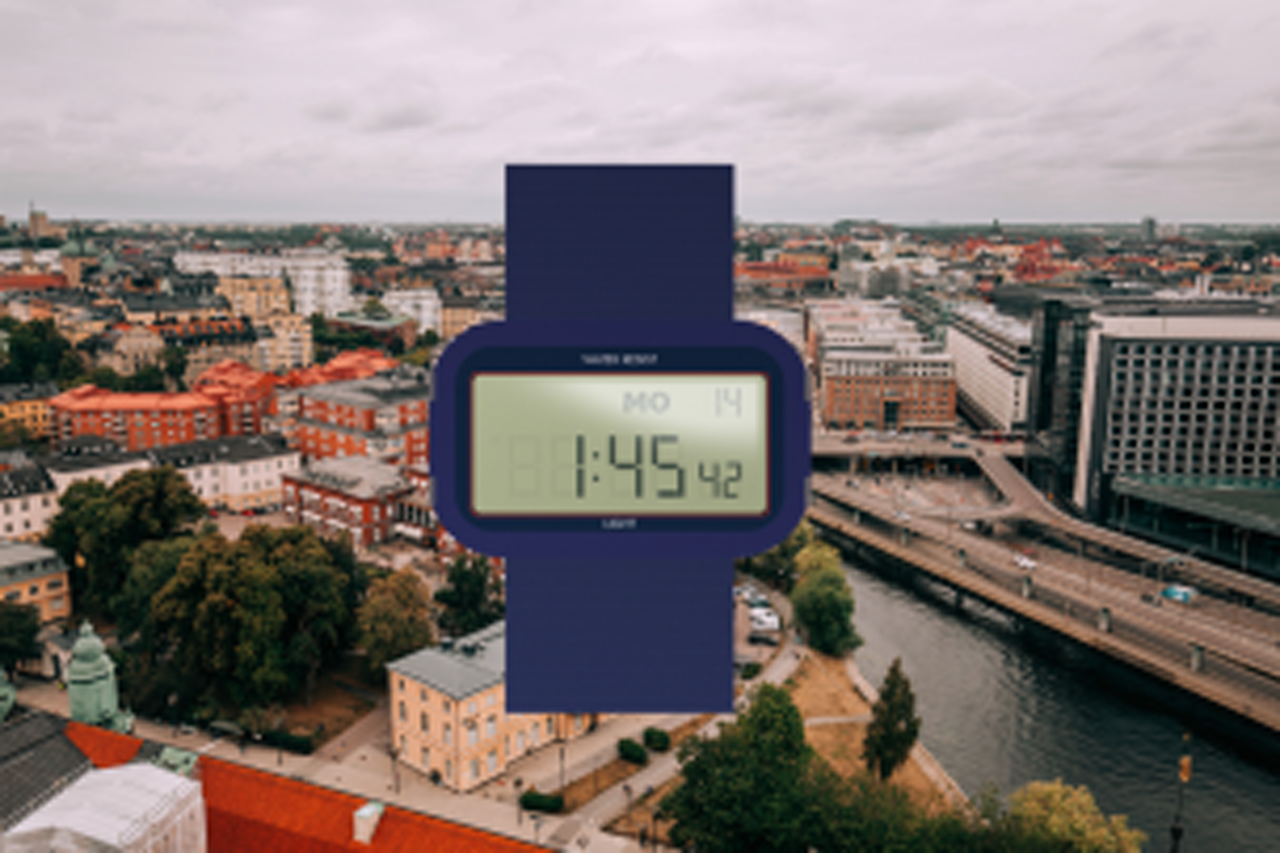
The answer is 1:45:42
